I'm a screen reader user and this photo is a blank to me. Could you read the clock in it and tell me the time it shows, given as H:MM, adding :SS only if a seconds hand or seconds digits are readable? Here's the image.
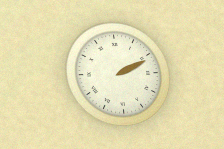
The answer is 2:11
